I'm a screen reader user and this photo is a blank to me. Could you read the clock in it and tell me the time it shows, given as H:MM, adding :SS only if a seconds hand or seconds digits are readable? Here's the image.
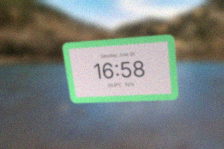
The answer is 16:58
